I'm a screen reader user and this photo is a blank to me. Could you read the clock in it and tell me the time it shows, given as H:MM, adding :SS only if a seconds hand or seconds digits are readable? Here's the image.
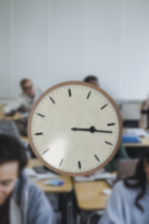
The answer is 3:17
